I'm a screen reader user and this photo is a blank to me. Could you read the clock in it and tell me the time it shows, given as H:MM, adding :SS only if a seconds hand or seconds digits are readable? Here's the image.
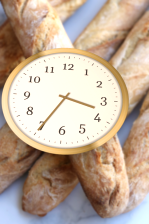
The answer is 3:35
